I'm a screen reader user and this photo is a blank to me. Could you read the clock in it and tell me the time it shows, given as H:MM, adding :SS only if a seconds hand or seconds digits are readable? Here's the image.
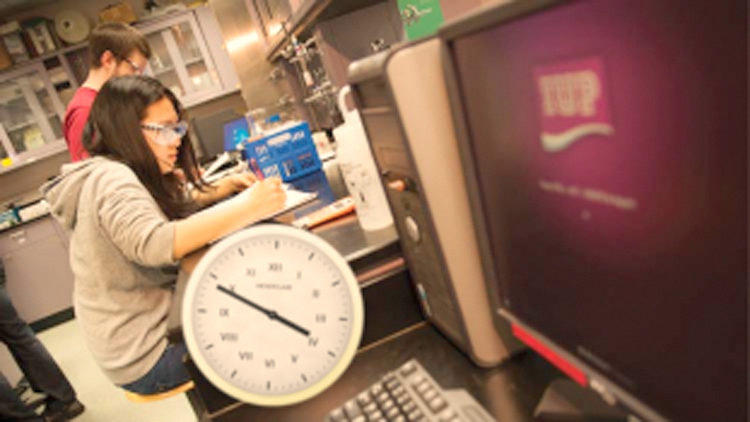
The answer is 3:49
